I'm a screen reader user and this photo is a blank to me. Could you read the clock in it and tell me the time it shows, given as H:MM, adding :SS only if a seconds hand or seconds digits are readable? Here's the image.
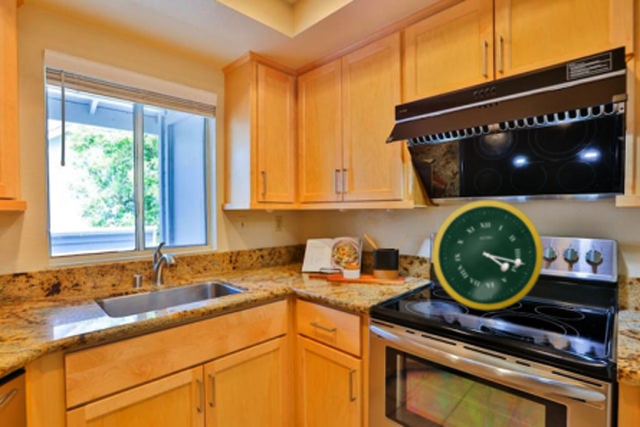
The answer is 4:18
